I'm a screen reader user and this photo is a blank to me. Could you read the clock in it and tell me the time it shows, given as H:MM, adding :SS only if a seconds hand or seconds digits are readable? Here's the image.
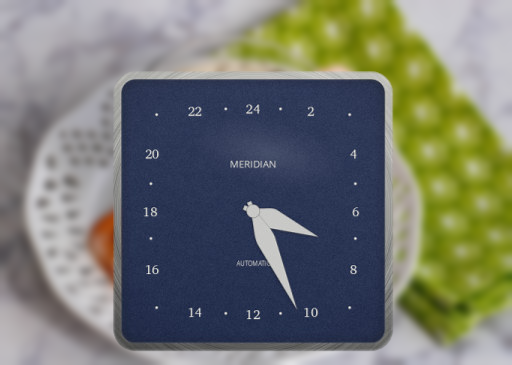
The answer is 7:26
